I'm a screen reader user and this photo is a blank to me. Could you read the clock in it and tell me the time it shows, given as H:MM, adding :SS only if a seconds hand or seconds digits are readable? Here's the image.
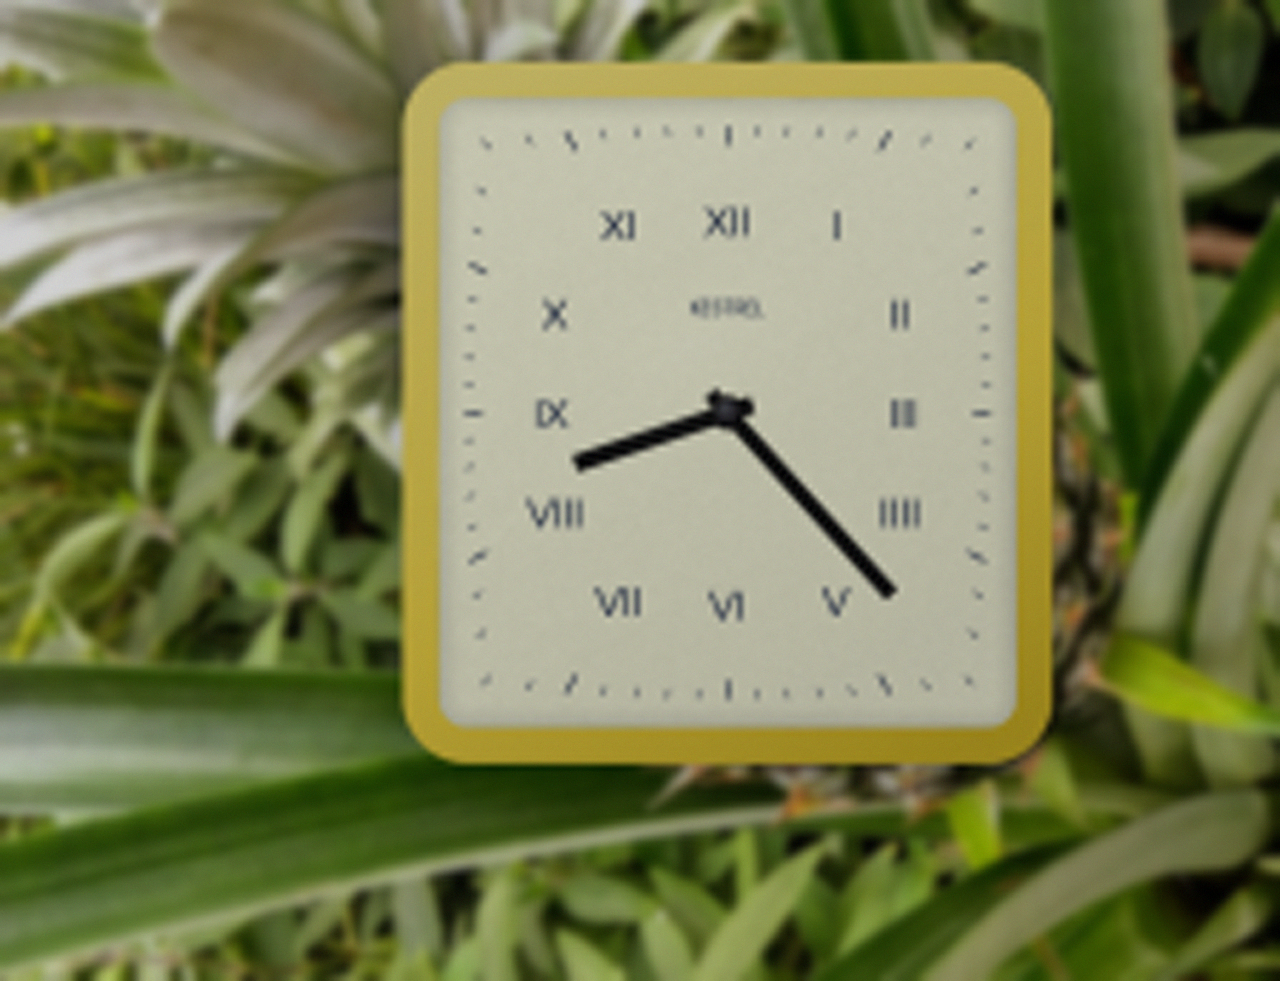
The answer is 8:23
